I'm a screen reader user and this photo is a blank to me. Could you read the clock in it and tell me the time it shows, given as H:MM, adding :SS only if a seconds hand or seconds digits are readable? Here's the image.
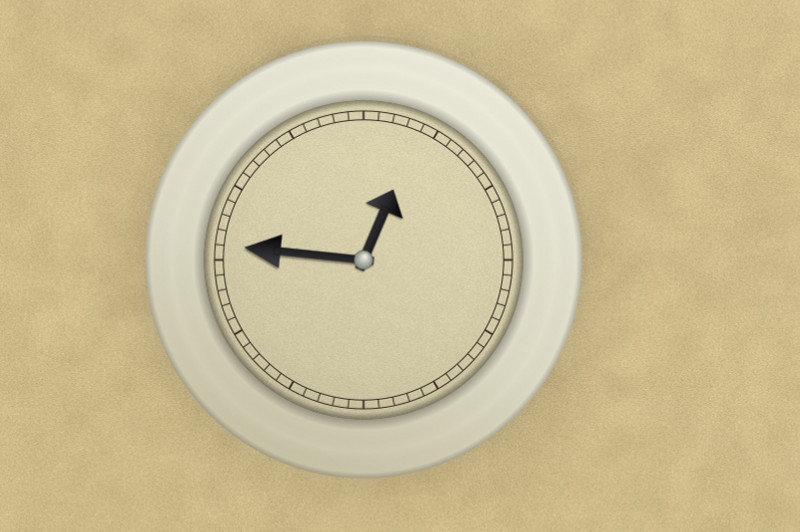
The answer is 12:46
